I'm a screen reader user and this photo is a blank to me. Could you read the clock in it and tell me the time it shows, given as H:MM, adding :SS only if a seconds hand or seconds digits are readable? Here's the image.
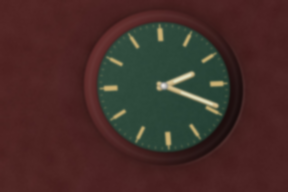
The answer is 2:19
